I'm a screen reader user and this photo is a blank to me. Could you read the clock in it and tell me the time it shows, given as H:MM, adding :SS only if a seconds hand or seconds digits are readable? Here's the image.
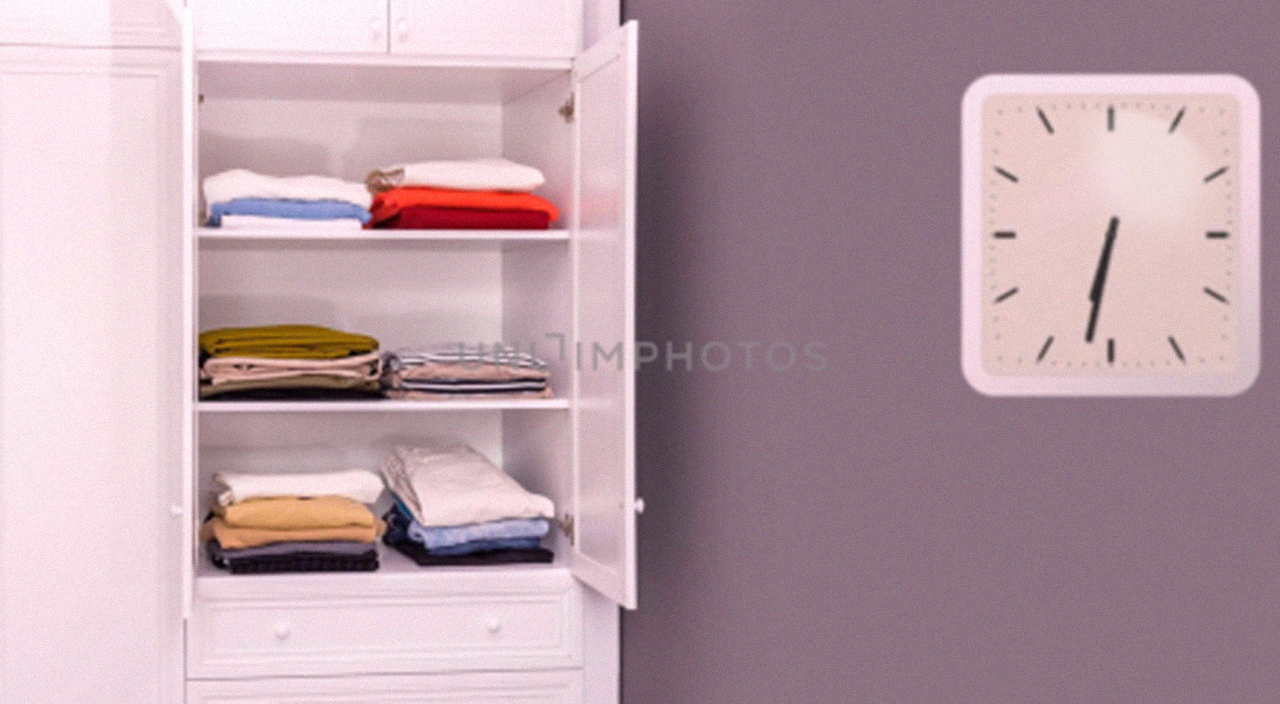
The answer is 6:32
